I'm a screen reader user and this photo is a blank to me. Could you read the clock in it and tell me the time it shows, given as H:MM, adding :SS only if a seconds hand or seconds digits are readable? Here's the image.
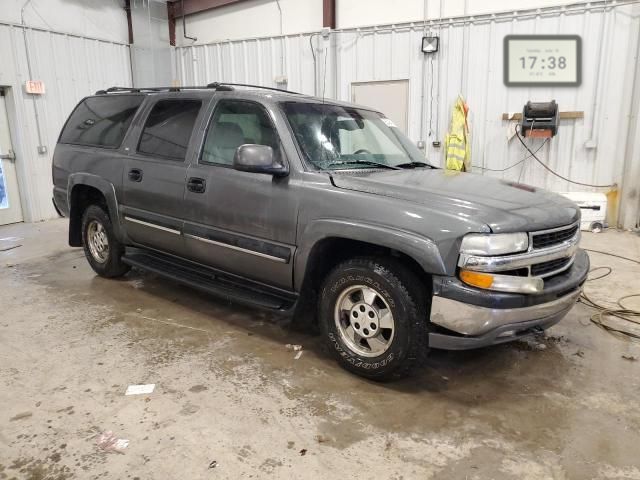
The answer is 17:38
